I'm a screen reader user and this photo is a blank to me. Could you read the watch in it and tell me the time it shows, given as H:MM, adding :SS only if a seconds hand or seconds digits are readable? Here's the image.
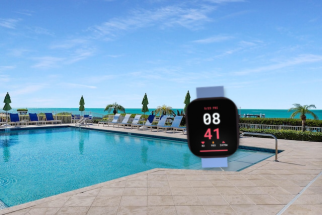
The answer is 8:41
